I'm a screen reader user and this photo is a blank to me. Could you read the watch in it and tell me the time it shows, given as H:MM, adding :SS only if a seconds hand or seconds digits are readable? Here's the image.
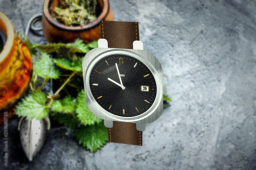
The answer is 9:58
